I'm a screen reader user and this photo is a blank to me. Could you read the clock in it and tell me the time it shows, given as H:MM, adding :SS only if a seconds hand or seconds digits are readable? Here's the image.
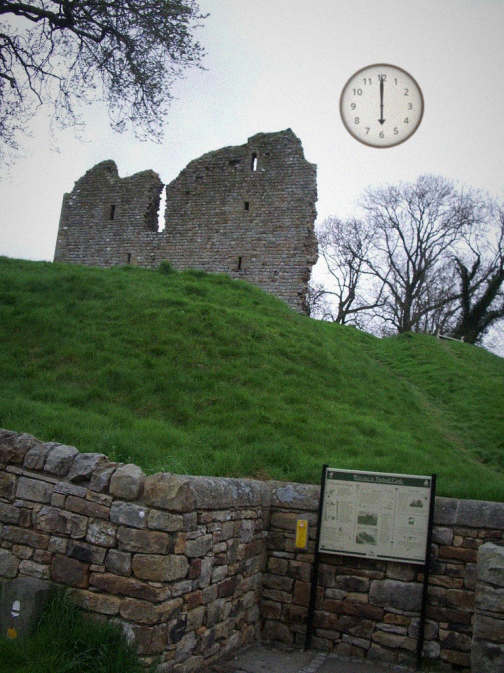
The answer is 6:00
